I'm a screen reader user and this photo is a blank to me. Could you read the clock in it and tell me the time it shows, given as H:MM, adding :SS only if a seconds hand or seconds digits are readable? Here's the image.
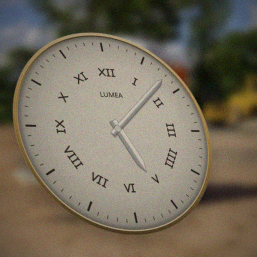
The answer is 5:08
